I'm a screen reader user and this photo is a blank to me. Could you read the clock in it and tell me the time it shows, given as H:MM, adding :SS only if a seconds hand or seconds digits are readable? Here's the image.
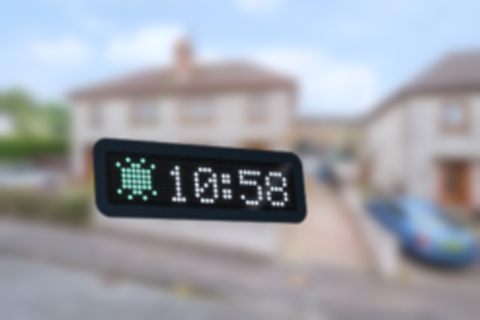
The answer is 10:58
